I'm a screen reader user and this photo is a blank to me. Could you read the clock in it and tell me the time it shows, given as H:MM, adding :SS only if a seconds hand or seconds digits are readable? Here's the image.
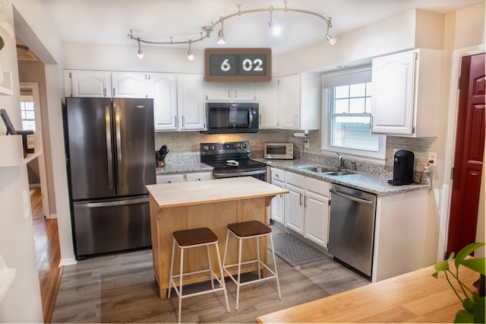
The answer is 6:02
